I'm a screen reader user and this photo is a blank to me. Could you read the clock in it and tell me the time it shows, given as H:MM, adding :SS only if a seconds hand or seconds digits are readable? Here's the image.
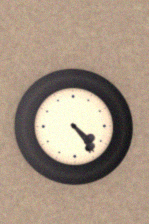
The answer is 4:24
